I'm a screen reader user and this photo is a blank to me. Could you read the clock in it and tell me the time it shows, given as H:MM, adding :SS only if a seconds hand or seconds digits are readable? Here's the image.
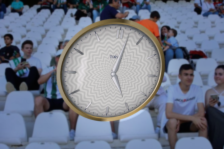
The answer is 5:02
